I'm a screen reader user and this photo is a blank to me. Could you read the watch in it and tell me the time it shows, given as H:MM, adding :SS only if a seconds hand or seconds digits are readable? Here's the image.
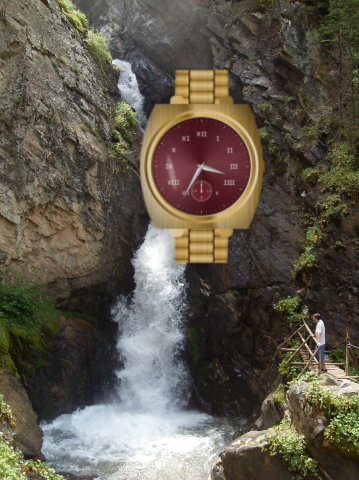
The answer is 3:35
